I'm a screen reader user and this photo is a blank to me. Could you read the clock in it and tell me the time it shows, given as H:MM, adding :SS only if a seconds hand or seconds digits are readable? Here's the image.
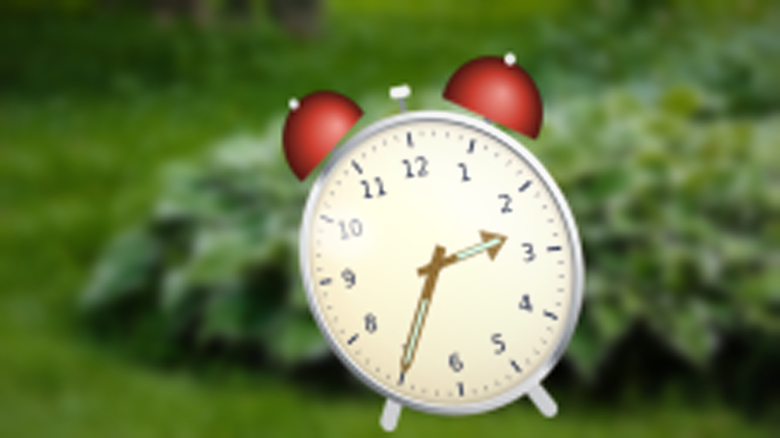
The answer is 2:35
